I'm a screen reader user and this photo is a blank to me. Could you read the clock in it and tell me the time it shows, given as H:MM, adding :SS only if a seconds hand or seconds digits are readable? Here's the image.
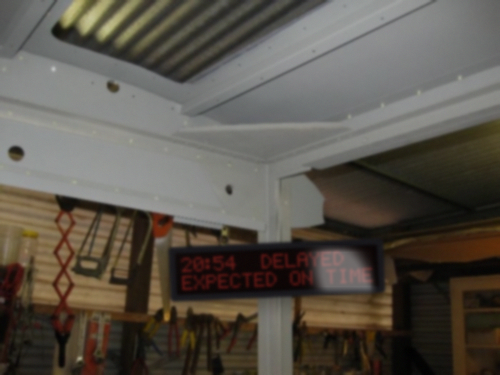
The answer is 20:54
